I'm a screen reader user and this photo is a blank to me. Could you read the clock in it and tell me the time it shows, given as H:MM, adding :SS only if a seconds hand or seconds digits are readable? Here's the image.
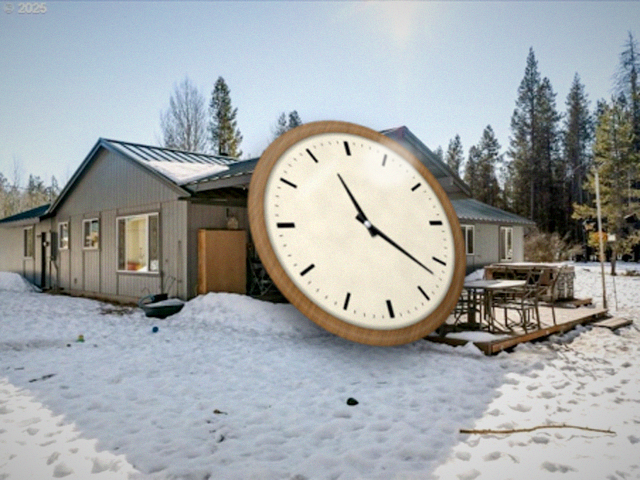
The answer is 11:22
